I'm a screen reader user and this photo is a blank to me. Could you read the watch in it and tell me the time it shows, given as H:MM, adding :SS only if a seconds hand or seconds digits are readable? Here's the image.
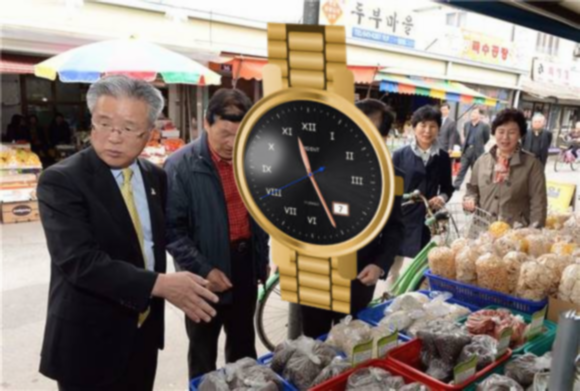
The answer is 11:25:40
